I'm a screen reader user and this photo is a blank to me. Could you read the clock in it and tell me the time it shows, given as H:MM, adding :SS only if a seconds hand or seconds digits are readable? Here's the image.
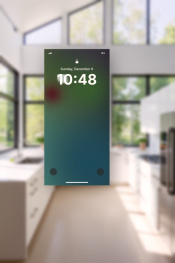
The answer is 10:48
